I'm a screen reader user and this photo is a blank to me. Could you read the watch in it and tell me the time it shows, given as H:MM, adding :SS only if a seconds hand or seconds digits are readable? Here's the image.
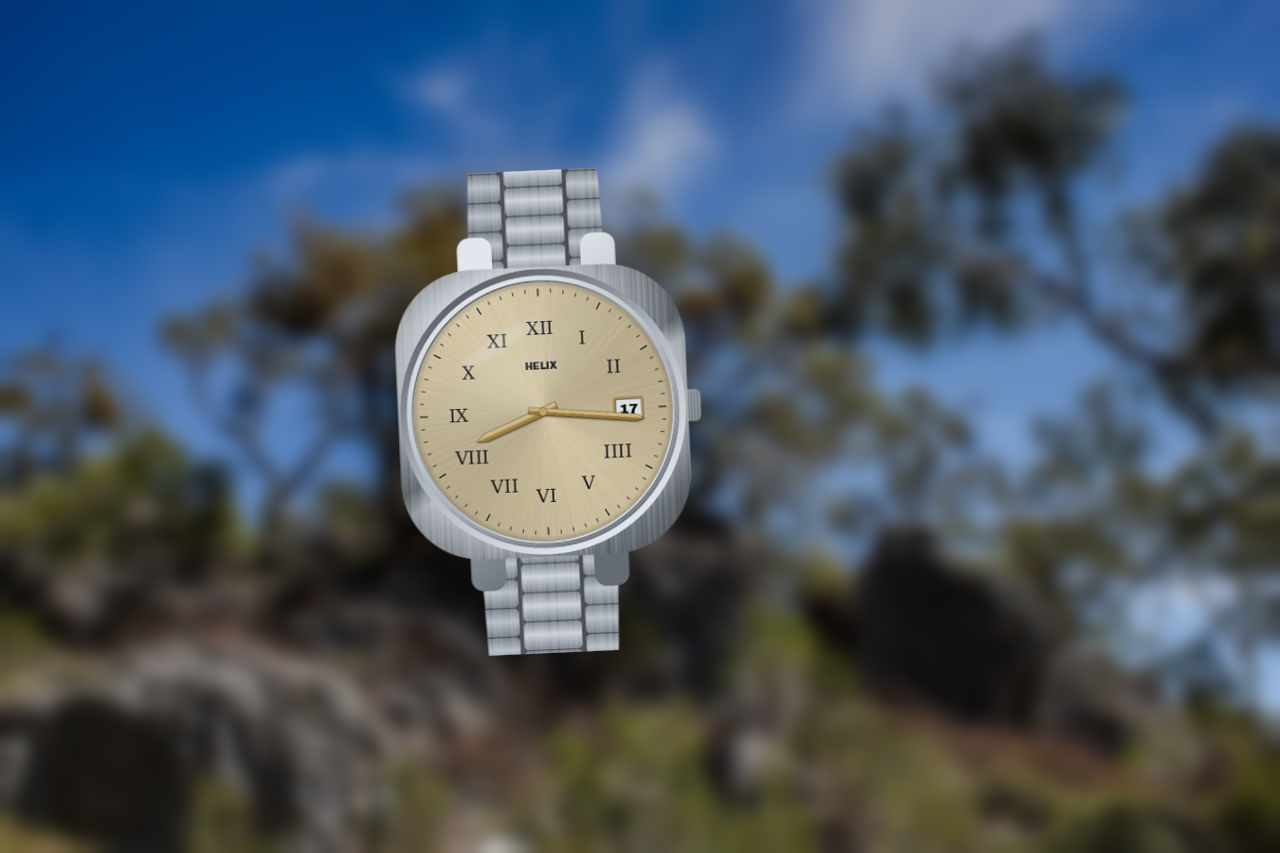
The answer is 8:16
